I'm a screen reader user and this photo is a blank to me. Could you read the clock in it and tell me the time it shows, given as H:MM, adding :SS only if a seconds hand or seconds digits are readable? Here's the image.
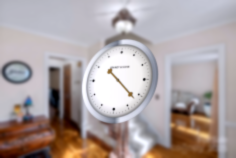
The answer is 10:22
